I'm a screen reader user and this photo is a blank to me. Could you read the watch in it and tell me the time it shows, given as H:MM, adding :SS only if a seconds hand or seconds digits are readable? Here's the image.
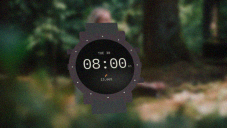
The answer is 8:00
